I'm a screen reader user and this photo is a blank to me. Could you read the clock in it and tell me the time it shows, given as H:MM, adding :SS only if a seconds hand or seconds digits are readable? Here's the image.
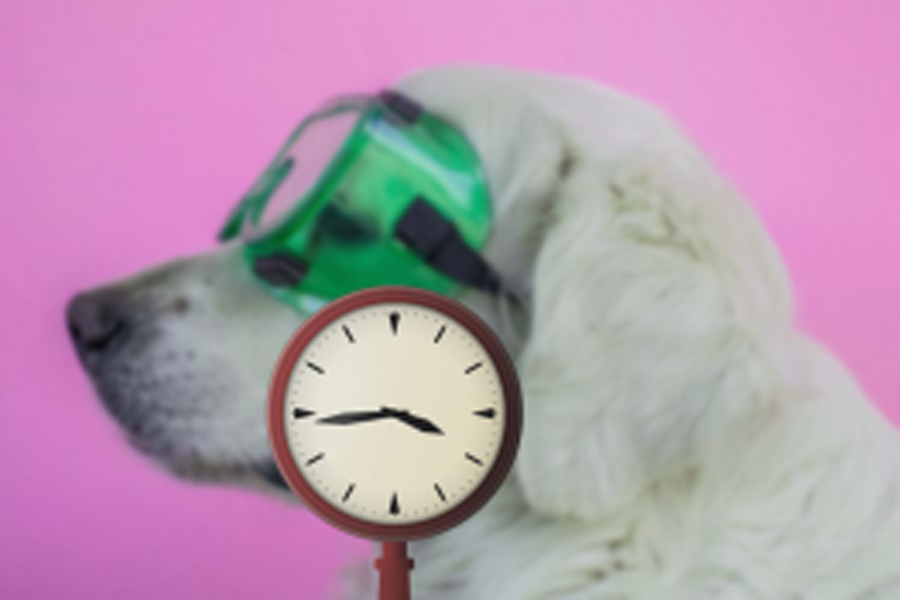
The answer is 3:44
